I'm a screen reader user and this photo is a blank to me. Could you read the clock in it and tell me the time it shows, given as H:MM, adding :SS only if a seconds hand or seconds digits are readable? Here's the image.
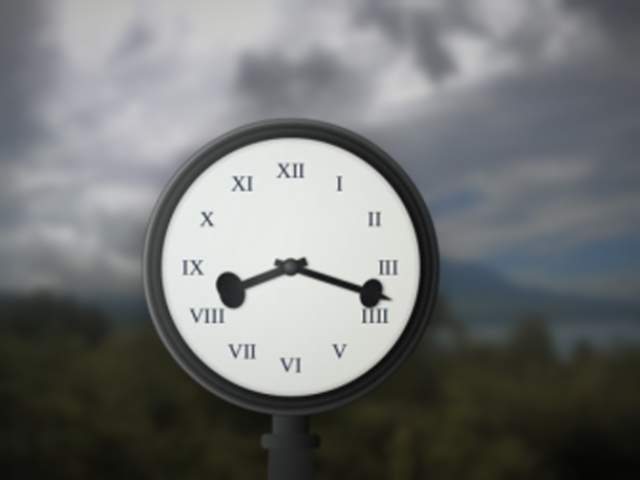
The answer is 8:18
